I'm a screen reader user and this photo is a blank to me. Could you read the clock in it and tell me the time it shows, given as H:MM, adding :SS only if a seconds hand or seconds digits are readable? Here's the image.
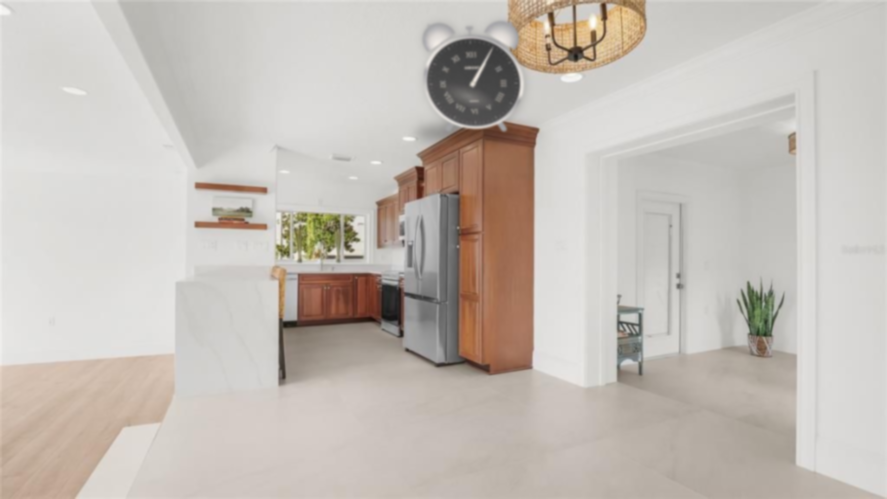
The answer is 1:05
